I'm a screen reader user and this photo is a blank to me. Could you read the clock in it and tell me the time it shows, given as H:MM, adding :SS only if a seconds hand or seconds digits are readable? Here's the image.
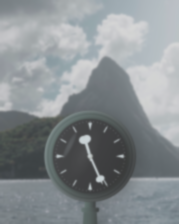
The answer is 11:26
